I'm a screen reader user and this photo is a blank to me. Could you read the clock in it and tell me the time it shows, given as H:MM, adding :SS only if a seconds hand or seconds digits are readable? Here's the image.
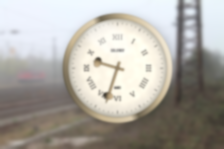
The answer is 9:33
